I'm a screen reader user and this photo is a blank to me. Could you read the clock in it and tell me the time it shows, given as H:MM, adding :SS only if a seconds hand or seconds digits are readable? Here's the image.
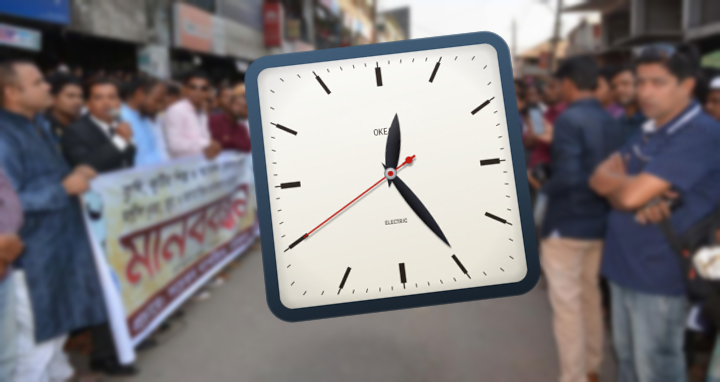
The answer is 12:24:40
